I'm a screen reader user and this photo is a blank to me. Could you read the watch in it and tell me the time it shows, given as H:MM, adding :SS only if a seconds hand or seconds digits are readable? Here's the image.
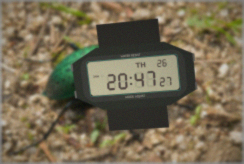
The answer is 20:47:27
